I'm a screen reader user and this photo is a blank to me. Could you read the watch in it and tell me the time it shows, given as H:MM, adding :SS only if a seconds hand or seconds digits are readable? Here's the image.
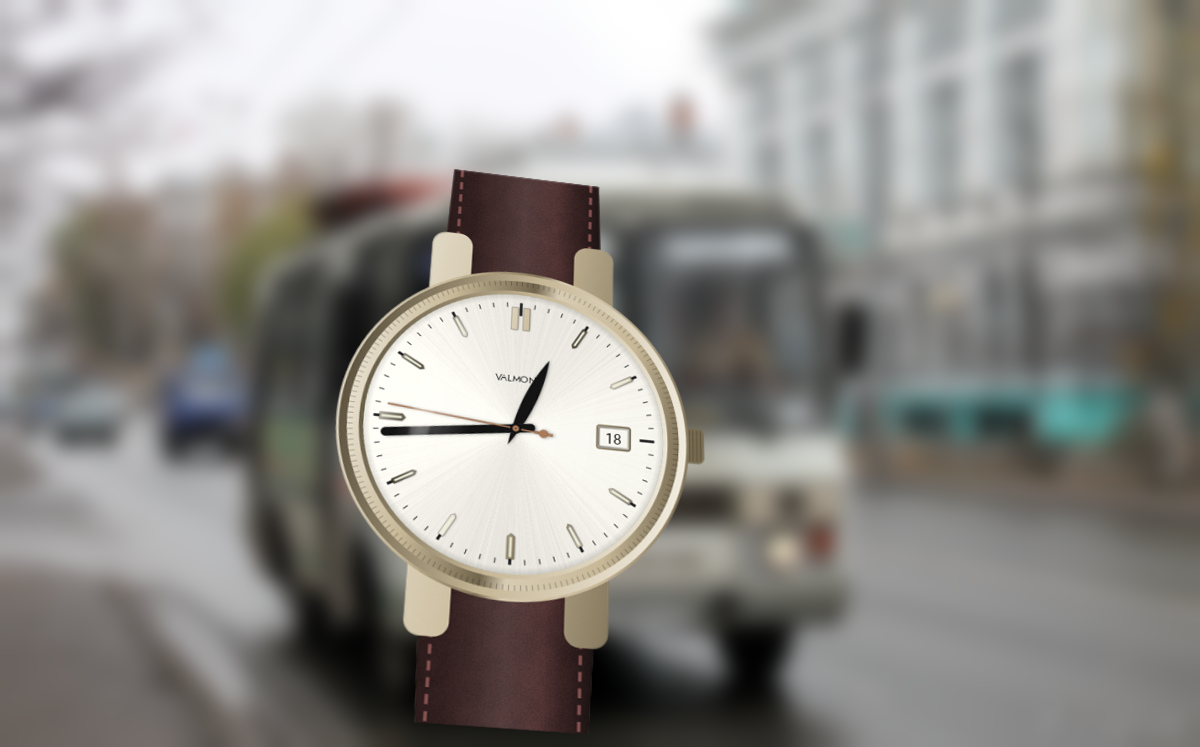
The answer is 12:43:46
